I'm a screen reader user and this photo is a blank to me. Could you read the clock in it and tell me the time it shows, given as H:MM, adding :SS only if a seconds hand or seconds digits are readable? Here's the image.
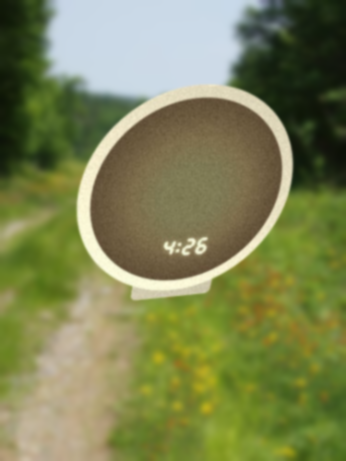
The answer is 4:26
